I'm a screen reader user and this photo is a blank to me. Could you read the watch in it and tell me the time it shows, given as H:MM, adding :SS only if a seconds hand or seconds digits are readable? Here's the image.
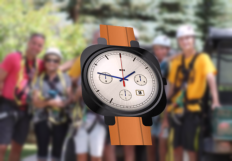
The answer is 1:47
